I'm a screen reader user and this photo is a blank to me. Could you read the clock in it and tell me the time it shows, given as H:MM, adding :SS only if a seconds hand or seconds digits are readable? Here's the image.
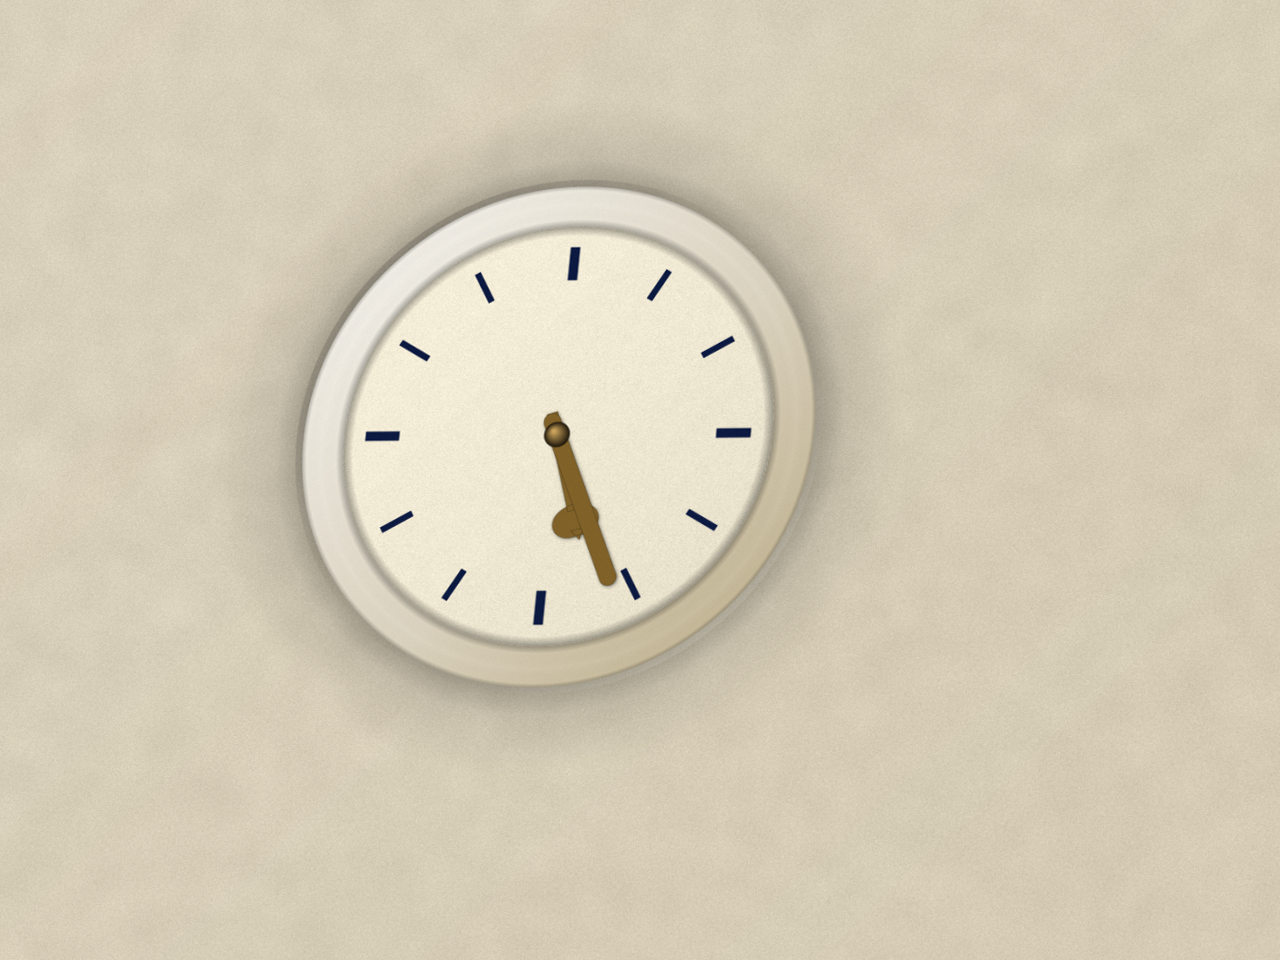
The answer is 5:26
